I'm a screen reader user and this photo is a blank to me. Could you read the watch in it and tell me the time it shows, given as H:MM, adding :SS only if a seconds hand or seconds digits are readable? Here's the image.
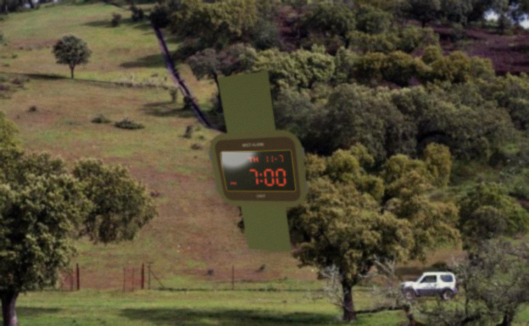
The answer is 7:00
